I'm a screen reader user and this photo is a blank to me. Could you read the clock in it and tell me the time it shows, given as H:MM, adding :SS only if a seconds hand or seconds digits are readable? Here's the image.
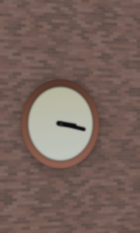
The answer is 3:17
